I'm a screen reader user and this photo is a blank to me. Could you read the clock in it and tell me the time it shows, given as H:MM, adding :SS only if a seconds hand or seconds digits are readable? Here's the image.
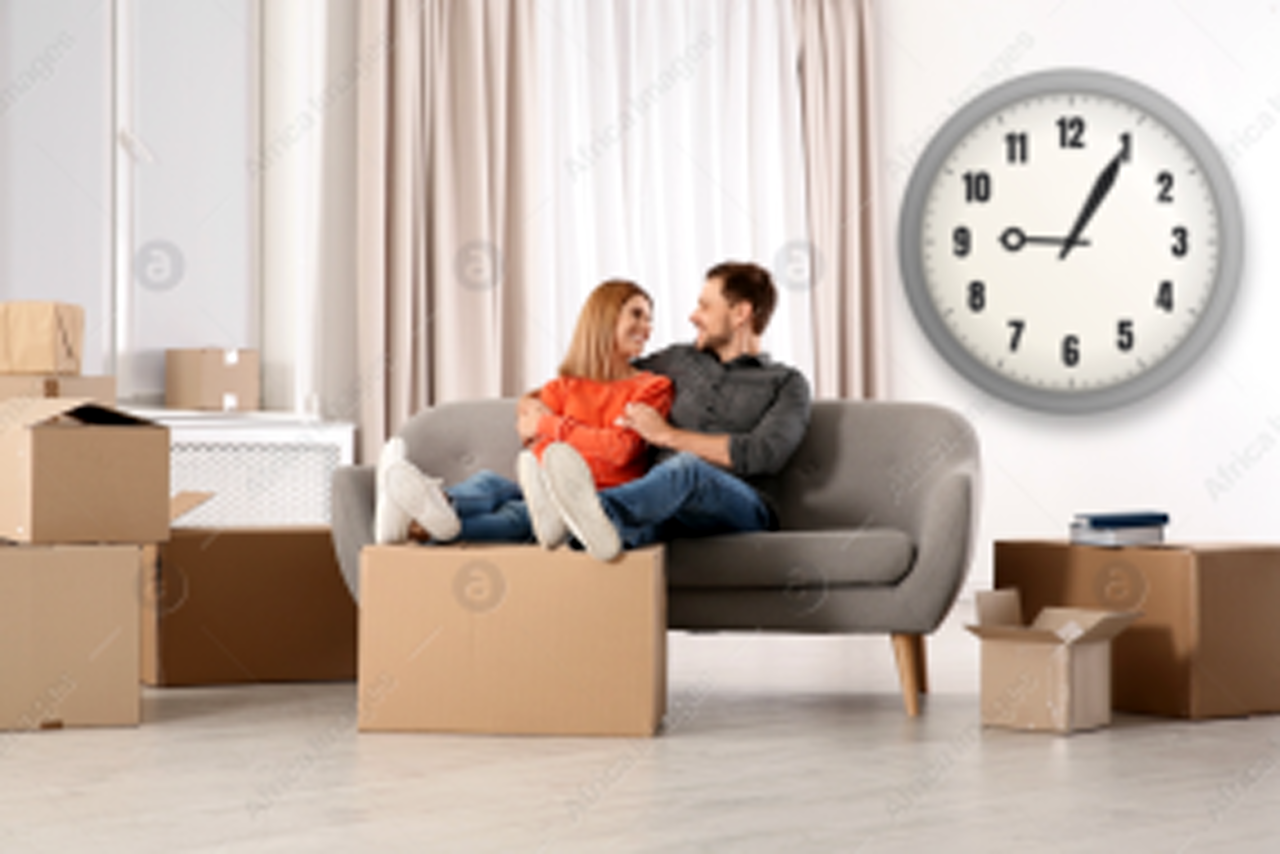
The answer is 9:05
